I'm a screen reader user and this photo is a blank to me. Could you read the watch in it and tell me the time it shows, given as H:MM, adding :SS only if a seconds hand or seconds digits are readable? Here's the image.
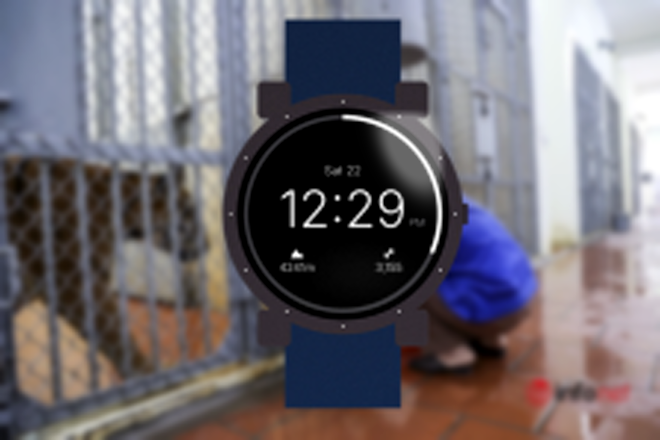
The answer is 12:29
